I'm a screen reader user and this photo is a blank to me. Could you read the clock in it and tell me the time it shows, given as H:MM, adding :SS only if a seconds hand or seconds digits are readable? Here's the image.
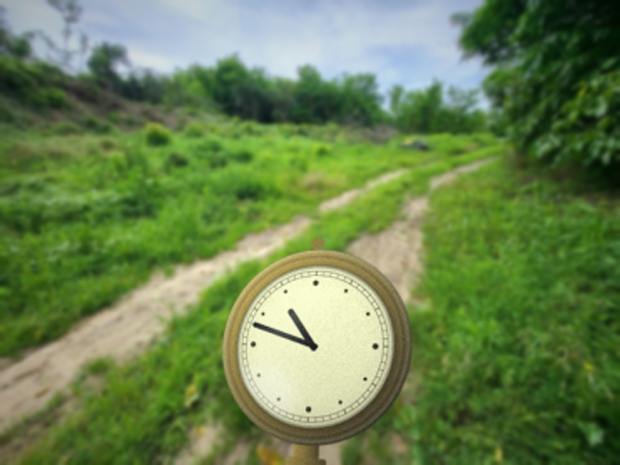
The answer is 10:48
